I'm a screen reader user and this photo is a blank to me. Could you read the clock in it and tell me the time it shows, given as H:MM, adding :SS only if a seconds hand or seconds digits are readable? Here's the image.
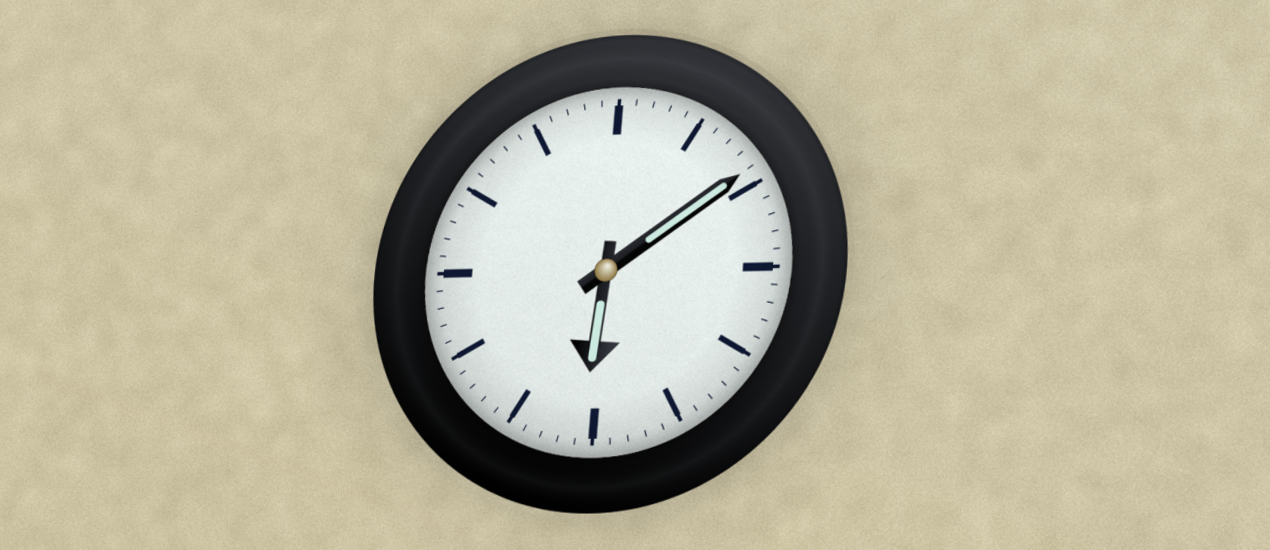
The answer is 6:09
